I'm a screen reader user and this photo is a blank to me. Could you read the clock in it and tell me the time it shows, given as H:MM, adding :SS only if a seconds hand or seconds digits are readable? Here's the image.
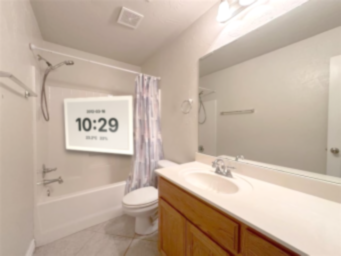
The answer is 10:29
